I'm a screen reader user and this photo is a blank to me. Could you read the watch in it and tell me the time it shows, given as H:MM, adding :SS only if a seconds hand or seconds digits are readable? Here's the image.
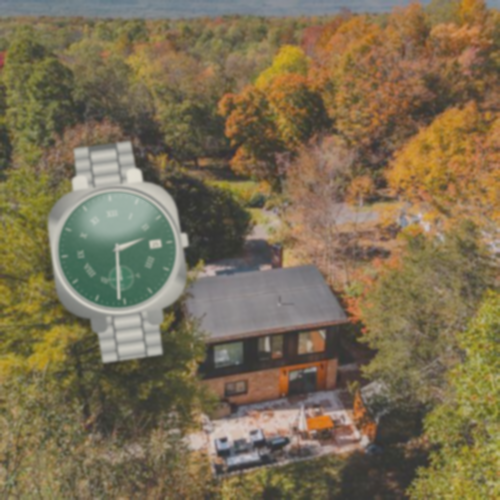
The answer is 2:31
